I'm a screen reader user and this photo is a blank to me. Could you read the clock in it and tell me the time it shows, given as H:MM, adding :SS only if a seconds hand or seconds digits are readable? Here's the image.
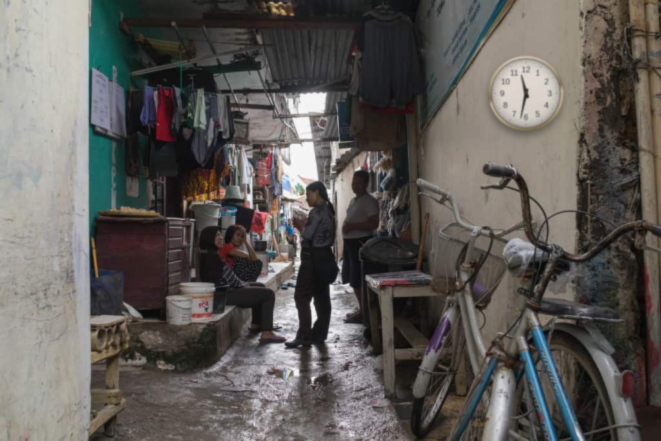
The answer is 11:32
